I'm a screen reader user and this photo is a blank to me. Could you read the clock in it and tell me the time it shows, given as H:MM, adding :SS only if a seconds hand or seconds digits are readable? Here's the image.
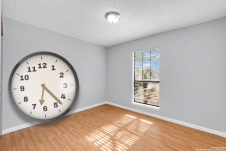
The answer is 6:23
